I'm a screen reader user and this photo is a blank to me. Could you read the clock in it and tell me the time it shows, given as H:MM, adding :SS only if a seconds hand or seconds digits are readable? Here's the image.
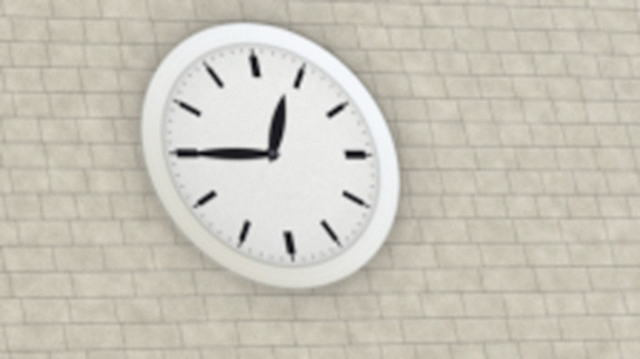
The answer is 12:45
